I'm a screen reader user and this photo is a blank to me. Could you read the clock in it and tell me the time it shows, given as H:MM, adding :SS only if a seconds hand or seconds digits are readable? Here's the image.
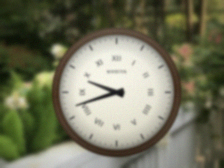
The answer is 9:42
